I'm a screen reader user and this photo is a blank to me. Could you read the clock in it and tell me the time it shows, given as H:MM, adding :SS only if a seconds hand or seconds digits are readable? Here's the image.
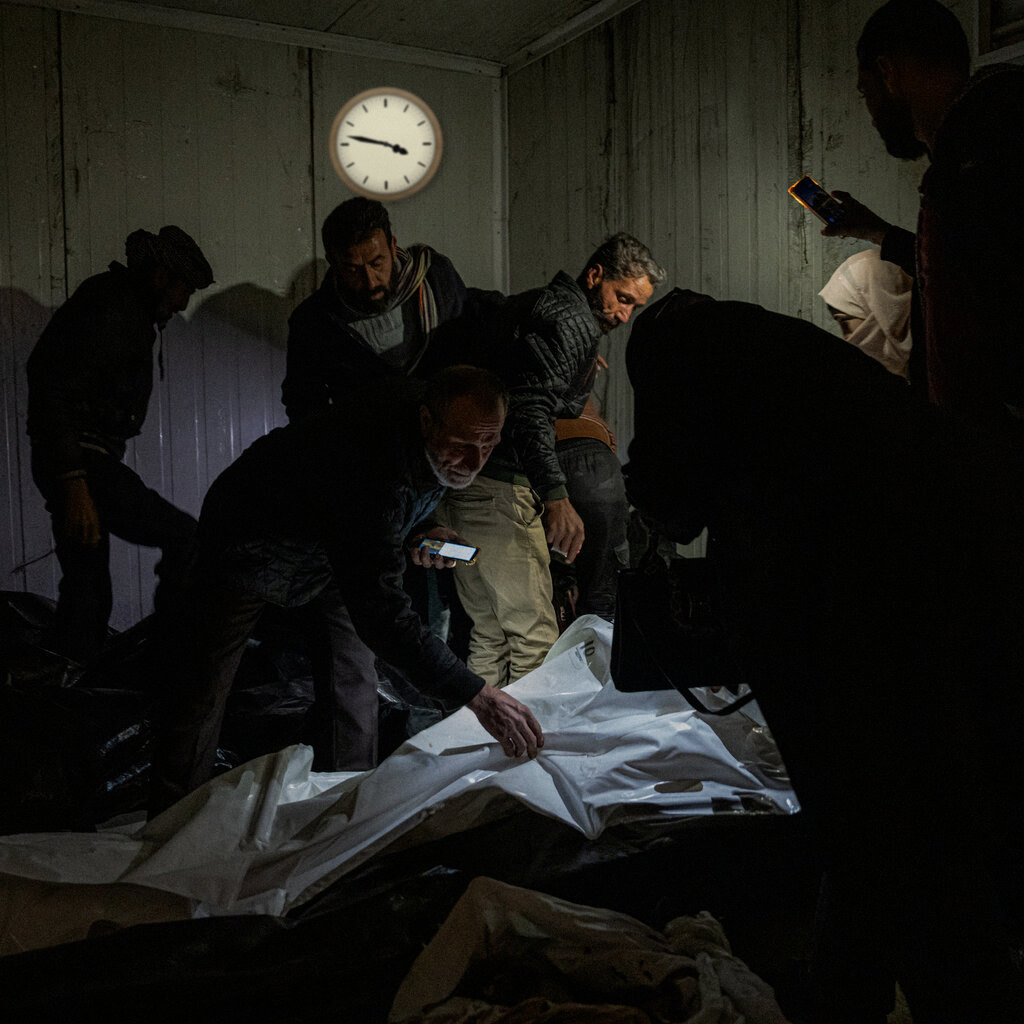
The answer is 3:47
